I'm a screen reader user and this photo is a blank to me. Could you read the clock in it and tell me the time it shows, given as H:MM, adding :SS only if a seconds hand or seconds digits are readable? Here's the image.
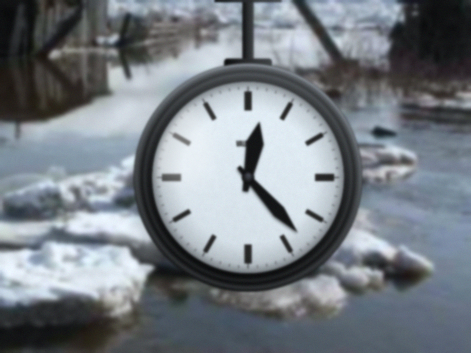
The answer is 12:23
